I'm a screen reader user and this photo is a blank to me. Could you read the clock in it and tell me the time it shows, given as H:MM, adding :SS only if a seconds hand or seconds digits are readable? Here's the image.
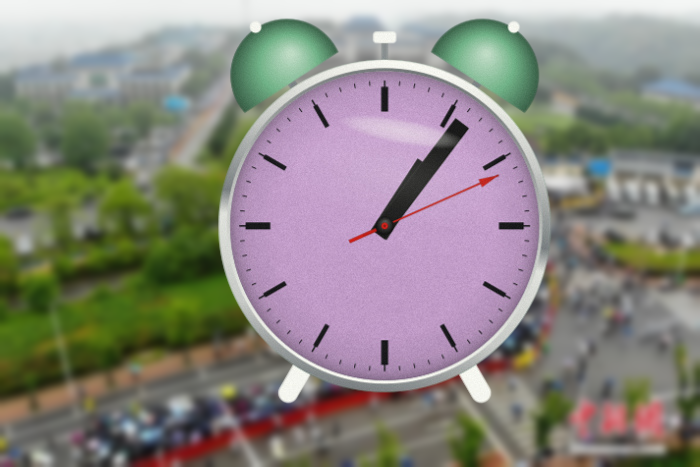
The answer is 1:06:11
